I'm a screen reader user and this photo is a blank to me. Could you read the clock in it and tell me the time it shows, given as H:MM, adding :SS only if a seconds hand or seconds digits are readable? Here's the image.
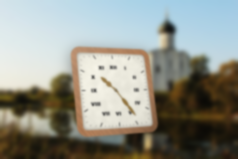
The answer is 10:24
